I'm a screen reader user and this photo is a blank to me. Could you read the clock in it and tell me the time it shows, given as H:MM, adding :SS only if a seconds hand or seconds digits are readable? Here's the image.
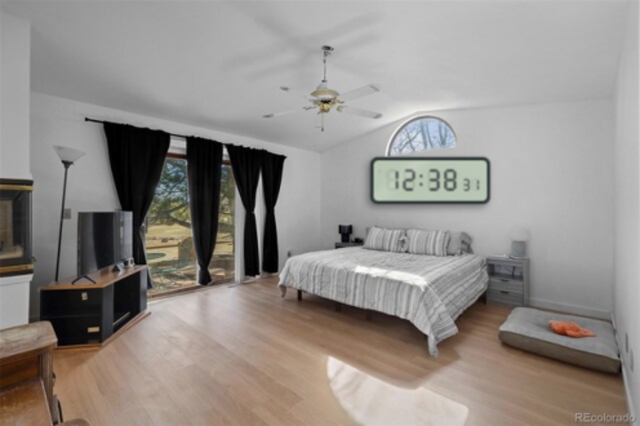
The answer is 12:38:31
